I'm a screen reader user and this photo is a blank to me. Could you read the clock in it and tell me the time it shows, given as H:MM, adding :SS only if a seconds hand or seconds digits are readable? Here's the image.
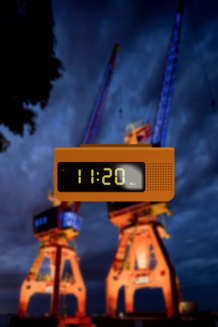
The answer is 11:20
